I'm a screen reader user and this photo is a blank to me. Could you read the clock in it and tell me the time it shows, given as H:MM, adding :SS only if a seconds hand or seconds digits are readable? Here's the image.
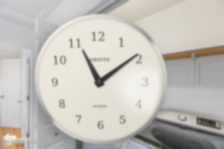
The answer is 11:09
